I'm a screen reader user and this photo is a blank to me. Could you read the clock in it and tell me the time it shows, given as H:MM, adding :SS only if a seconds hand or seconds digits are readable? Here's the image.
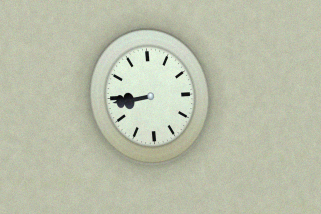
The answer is 8:44
